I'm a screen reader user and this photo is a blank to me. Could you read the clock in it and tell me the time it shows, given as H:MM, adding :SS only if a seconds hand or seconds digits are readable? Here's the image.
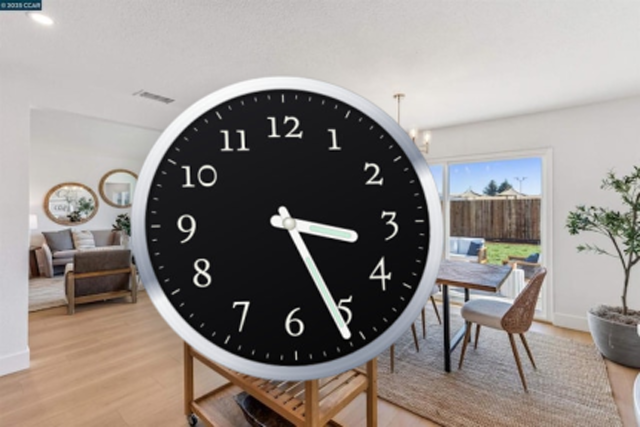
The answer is 3:26
